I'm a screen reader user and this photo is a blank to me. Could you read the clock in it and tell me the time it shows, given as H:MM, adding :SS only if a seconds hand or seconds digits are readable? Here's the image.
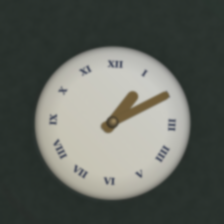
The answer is 1:10
